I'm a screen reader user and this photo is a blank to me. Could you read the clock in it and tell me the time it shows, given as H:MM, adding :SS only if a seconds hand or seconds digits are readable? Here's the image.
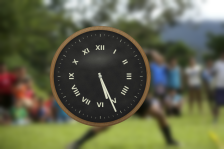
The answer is 5:26
